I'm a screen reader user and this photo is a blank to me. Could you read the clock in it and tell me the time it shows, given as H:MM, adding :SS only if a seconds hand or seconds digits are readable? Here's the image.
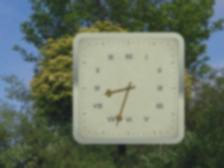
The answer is 8:33
